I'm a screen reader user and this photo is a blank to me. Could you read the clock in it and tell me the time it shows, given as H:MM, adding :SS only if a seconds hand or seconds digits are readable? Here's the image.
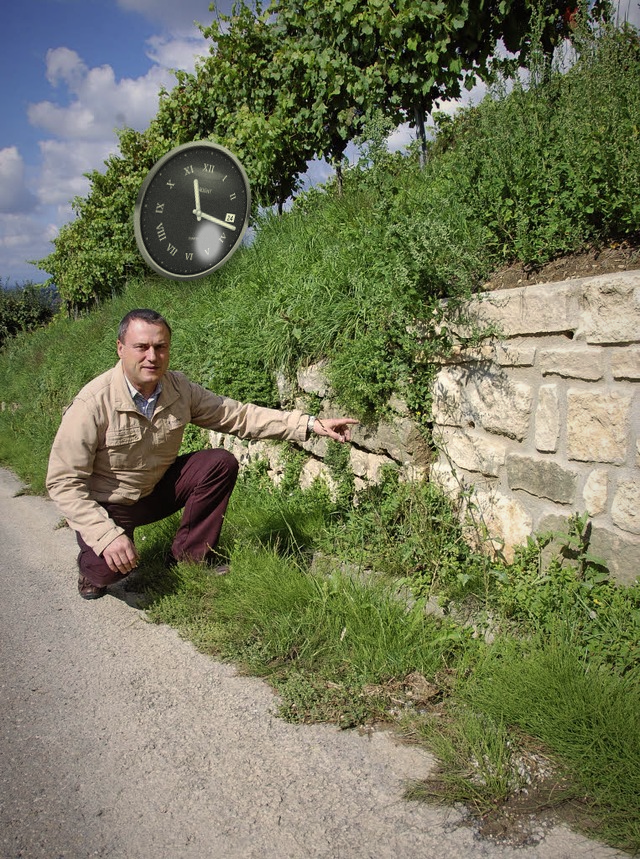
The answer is 11:17
